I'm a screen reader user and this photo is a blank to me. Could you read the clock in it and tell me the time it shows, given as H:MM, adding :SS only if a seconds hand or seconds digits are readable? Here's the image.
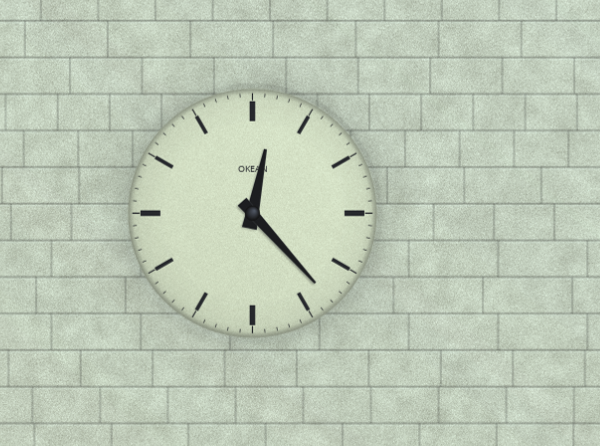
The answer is 12:23
